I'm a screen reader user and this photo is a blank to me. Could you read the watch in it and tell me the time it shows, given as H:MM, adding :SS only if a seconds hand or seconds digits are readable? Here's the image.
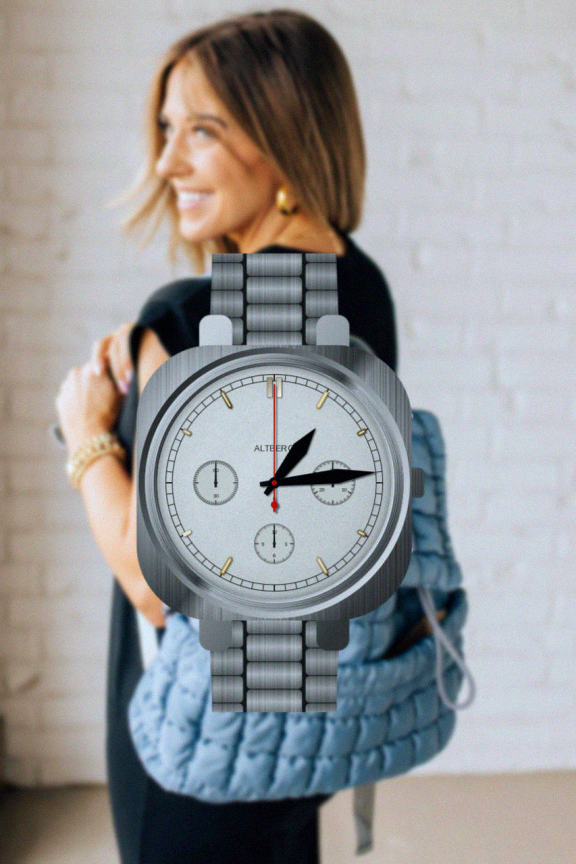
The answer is 1:14
